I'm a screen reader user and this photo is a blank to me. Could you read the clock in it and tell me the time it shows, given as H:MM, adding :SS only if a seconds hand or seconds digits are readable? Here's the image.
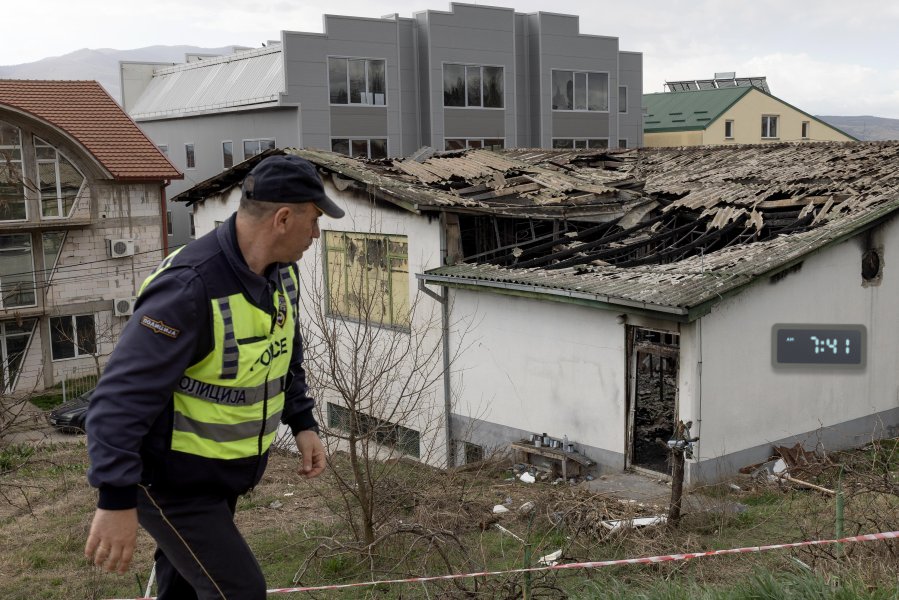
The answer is 7:41
